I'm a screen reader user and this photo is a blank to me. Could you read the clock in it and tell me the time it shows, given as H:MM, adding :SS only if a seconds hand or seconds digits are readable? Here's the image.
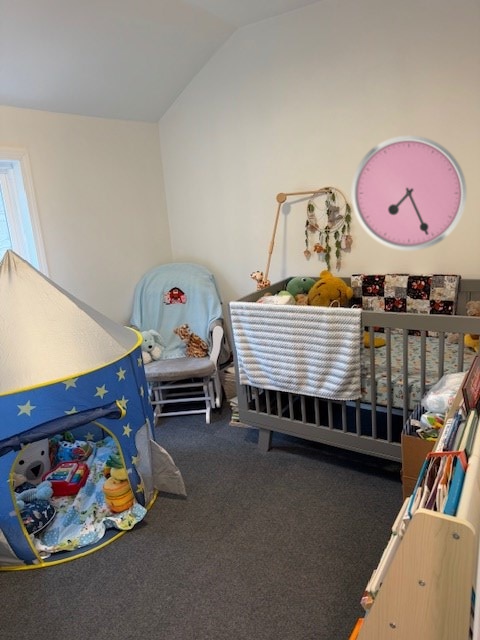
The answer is 7:26
